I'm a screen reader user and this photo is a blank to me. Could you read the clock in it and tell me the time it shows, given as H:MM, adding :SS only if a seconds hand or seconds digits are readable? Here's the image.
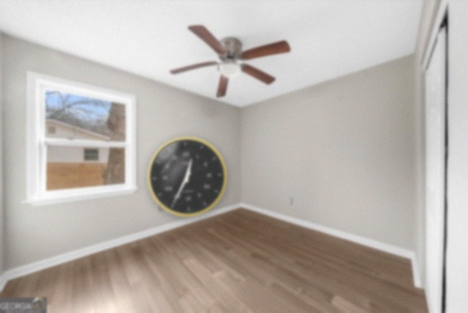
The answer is 12:35
